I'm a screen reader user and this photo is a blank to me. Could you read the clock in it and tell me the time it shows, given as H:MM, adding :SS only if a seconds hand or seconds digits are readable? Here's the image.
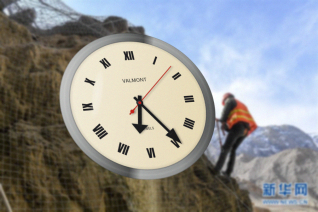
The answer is 6:24:08
